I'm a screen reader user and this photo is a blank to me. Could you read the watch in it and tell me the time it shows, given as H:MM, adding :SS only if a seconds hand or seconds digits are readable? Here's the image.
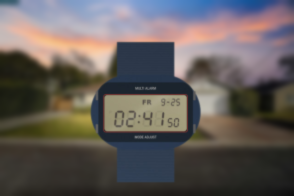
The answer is 2:41:50
